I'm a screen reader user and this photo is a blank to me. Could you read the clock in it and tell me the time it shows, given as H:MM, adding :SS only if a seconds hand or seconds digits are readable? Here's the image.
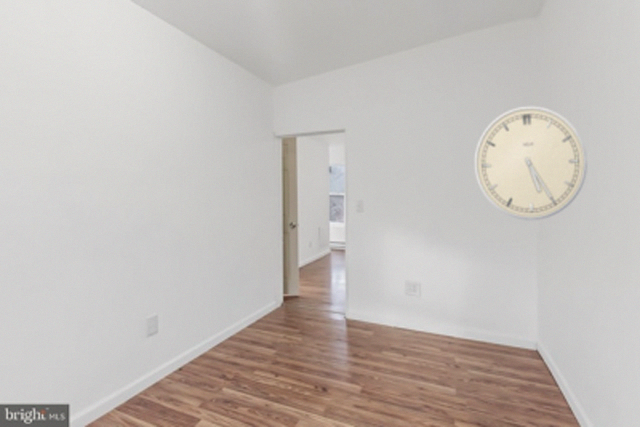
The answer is 5:25
